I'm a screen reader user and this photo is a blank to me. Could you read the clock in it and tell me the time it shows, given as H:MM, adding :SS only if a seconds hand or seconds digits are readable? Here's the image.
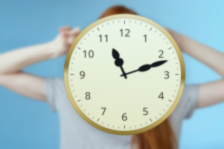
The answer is 11:12
